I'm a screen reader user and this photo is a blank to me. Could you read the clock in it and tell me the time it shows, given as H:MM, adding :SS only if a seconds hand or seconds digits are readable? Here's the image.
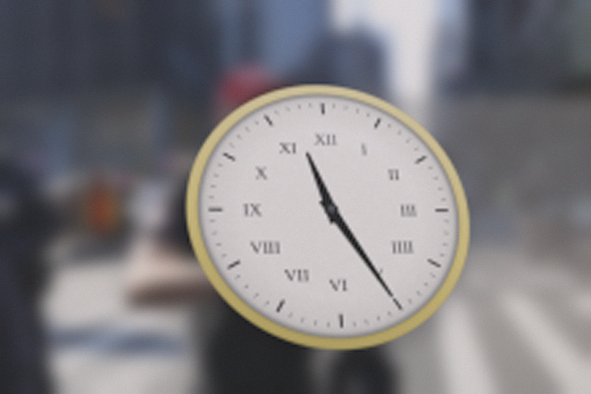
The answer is 11:25
